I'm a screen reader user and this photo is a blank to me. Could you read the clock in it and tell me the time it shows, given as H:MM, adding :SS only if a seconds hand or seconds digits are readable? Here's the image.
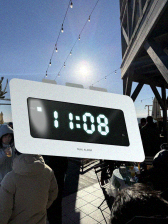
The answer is 11:08
